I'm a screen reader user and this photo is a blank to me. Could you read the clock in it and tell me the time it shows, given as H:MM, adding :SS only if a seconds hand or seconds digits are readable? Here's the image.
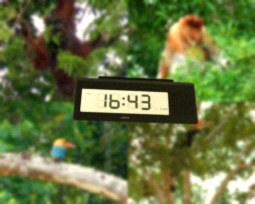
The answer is 16:43
